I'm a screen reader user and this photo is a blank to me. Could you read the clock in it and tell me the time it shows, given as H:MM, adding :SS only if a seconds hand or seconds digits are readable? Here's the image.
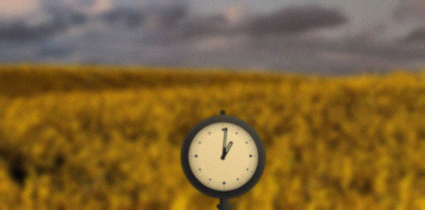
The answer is 1:01
